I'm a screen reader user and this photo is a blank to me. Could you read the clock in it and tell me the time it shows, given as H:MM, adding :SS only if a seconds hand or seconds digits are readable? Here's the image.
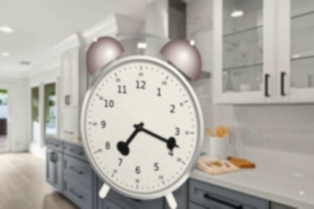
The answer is 7:18
